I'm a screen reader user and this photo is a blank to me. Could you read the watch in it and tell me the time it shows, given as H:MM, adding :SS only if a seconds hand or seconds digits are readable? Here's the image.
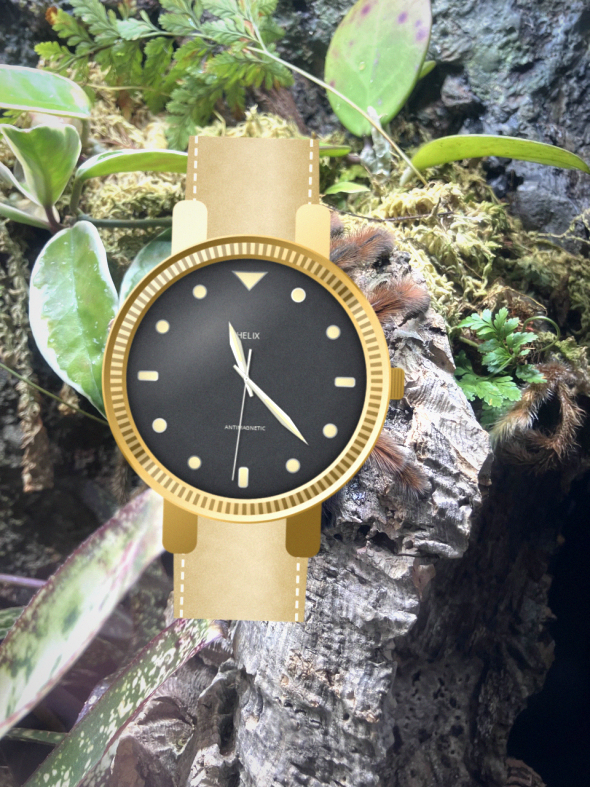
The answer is 11:22:31
